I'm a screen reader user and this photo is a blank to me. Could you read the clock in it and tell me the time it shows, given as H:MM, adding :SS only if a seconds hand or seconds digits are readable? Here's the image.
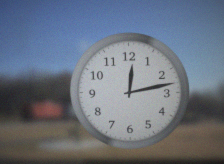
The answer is 12:13
